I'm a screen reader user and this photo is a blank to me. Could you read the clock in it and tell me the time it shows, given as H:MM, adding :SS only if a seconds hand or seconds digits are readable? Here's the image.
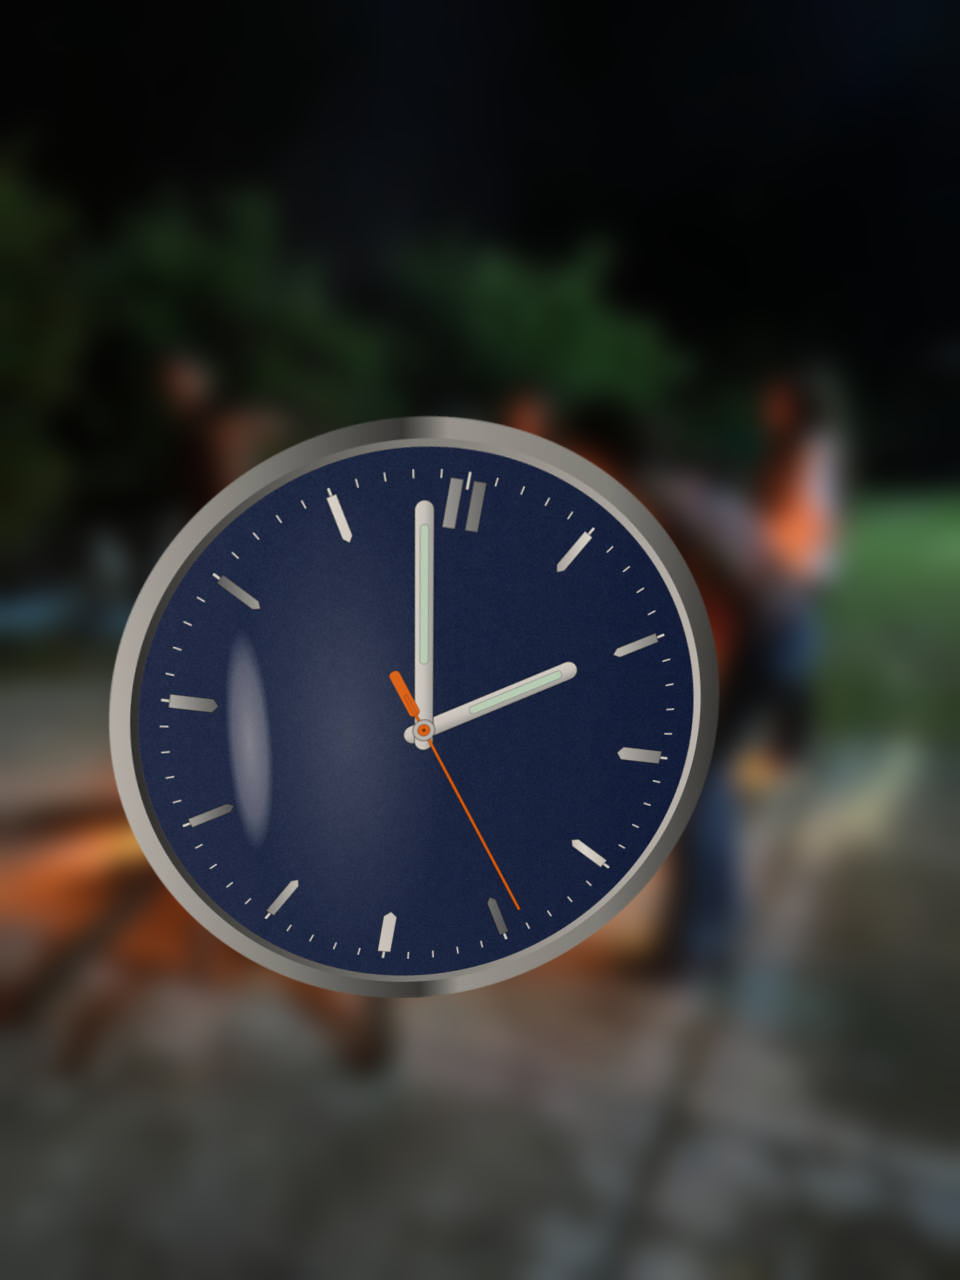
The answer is 1:58:24
